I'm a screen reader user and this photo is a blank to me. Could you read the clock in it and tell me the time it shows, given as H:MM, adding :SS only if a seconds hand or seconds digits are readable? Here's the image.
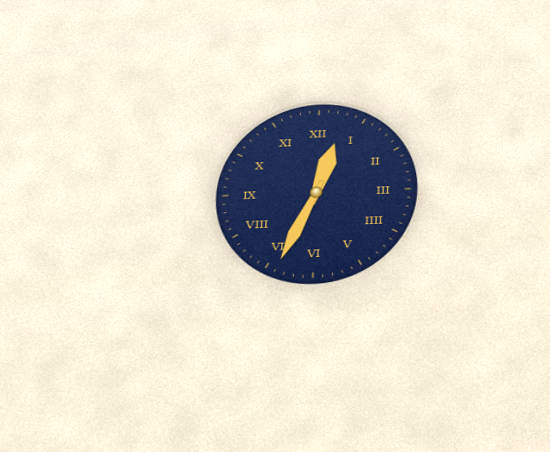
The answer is 12:34
